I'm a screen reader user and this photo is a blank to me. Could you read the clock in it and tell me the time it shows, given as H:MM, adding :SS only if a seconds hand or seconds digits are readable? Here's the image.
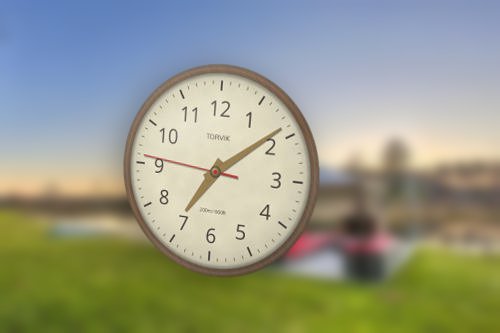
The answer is 7:08:46
